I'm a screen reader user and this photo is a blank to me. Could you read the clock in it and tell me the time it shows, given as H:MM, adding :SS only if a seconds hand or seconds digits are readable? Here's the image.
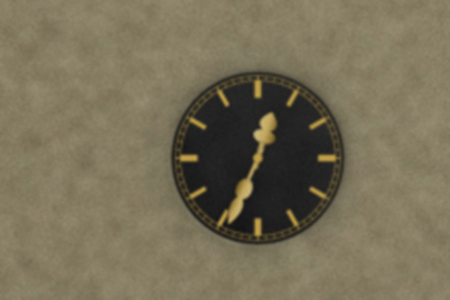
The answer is 12:34
